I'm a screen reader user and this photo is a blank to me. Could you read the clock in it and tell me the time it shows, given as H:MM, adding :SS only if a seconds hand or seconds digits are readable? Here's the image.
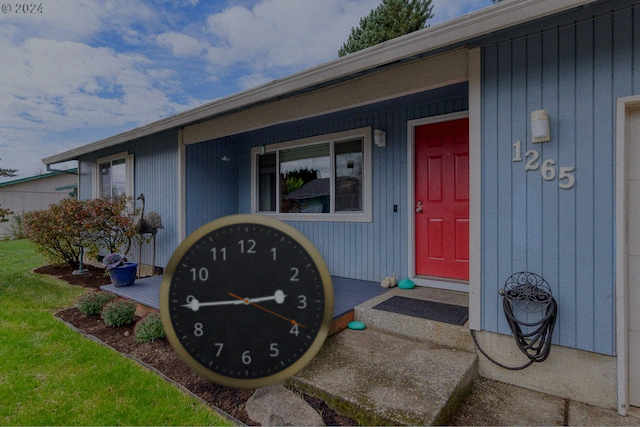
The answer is 2:44:19
